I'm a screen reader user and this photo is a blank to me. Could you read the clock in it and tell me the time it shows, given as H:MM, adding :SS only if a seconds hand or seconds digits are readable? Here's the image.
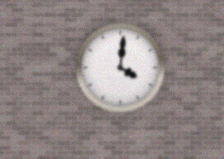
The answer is 4:01
